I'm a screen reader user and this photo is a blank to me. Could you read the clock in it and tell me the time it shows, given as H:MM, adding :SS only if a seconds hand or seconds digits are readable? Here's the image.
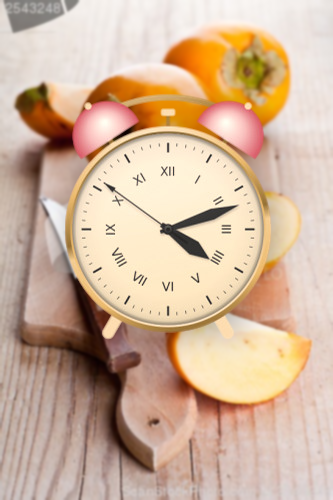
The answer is 4:11:51
